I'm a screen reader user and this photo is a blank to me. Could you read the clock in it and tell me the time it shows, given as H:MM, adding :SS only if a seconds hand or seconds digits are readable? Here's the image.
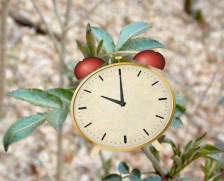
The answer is 10:00
